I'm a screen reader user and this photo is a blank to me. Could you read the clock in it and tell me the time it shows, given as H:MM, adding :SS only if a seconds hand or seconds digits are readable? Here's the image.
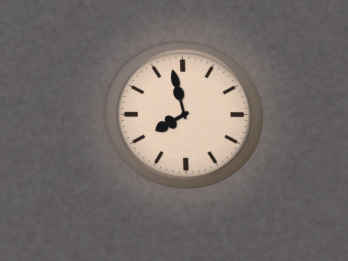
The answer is 7:58
